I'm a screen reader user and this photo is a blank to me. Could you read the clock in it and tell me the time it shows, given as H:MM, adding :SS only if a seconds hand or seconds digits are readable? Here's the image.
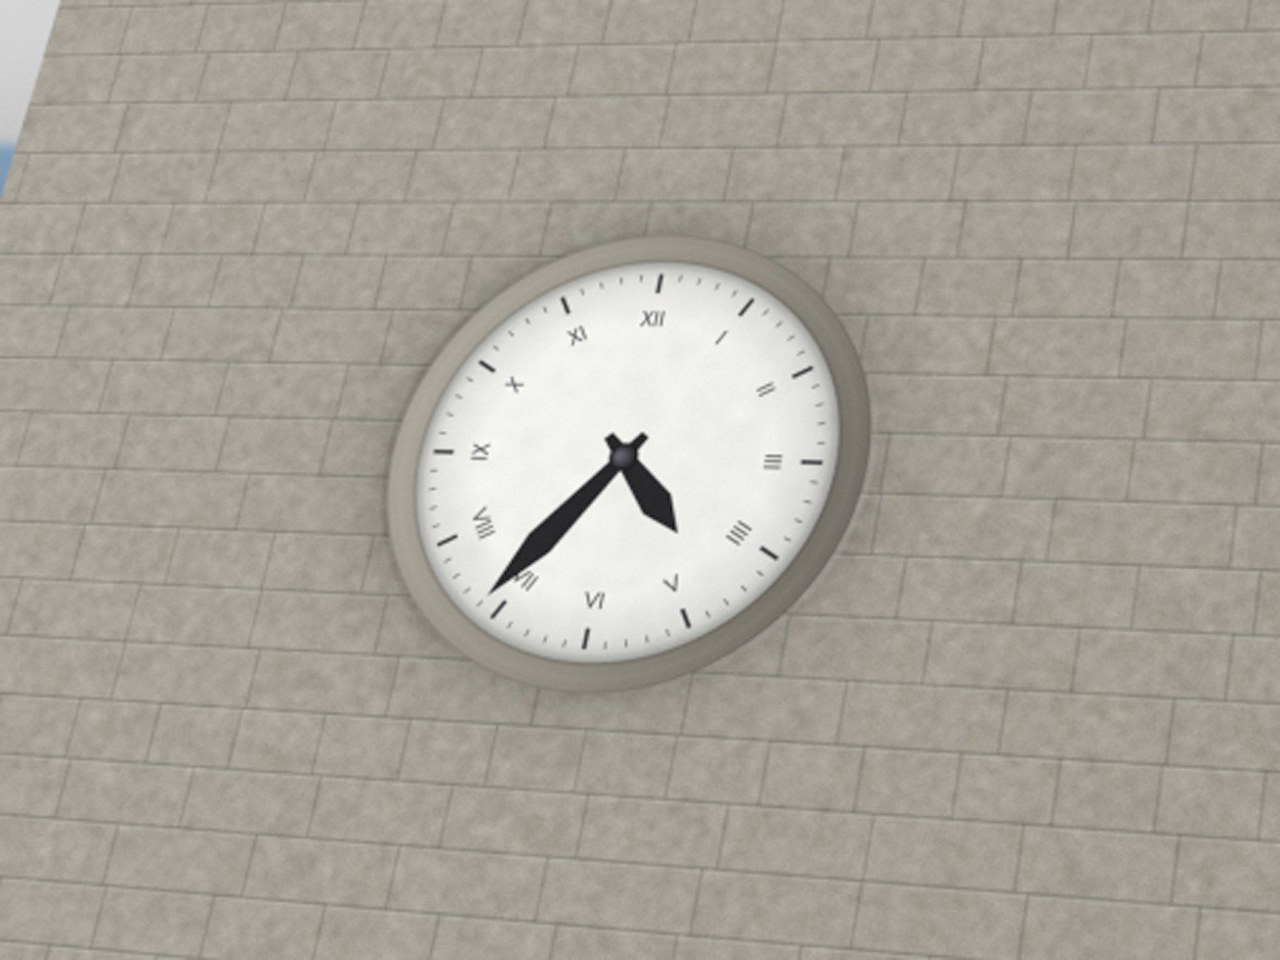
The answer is 4:36
